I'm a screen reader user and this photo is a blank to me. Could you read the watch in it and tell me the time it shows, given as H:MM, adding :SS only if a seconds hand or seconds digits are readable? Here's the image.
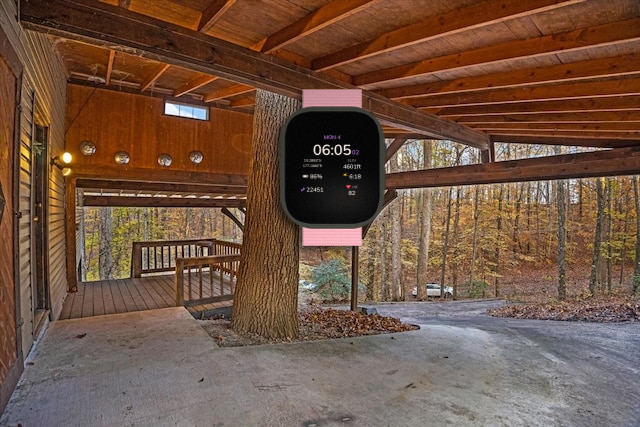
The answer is 6:05
